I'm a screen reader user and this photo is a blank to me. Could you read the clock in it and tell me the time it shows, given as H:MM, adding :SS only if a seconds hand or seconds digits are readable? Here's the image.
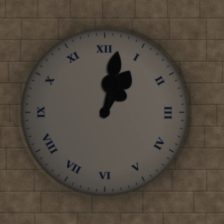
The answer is 1:02
